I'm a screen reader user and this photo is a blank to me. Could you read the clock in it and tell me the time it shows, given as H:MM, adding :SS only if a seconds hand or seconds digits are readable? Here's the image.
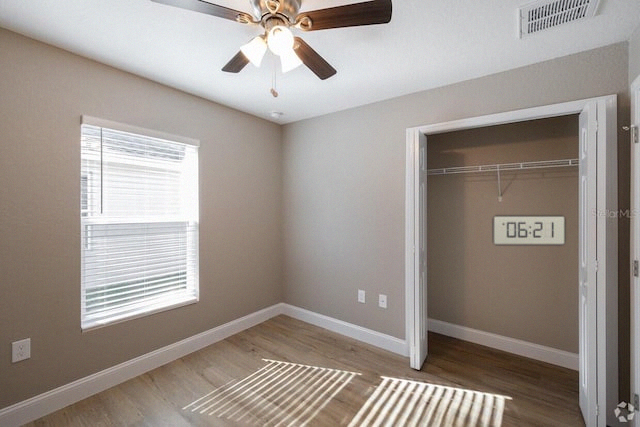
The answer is 6:21
